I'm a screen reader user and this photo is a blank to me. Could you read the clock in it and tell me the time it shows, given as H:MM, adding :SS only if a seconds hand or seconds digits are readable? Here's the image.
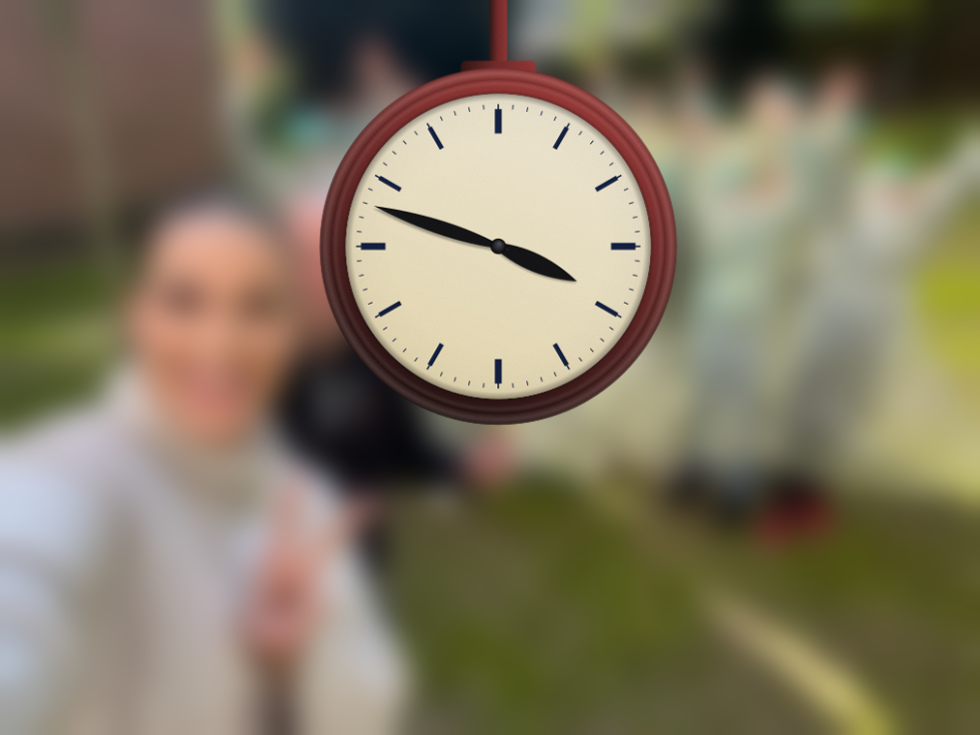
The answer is 3:48
